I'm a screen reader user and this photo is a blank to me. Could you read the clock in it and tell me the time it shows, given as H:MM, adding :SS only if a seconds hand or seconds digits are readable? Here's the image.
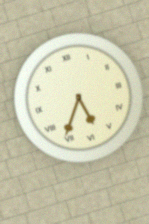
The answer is 5:36
